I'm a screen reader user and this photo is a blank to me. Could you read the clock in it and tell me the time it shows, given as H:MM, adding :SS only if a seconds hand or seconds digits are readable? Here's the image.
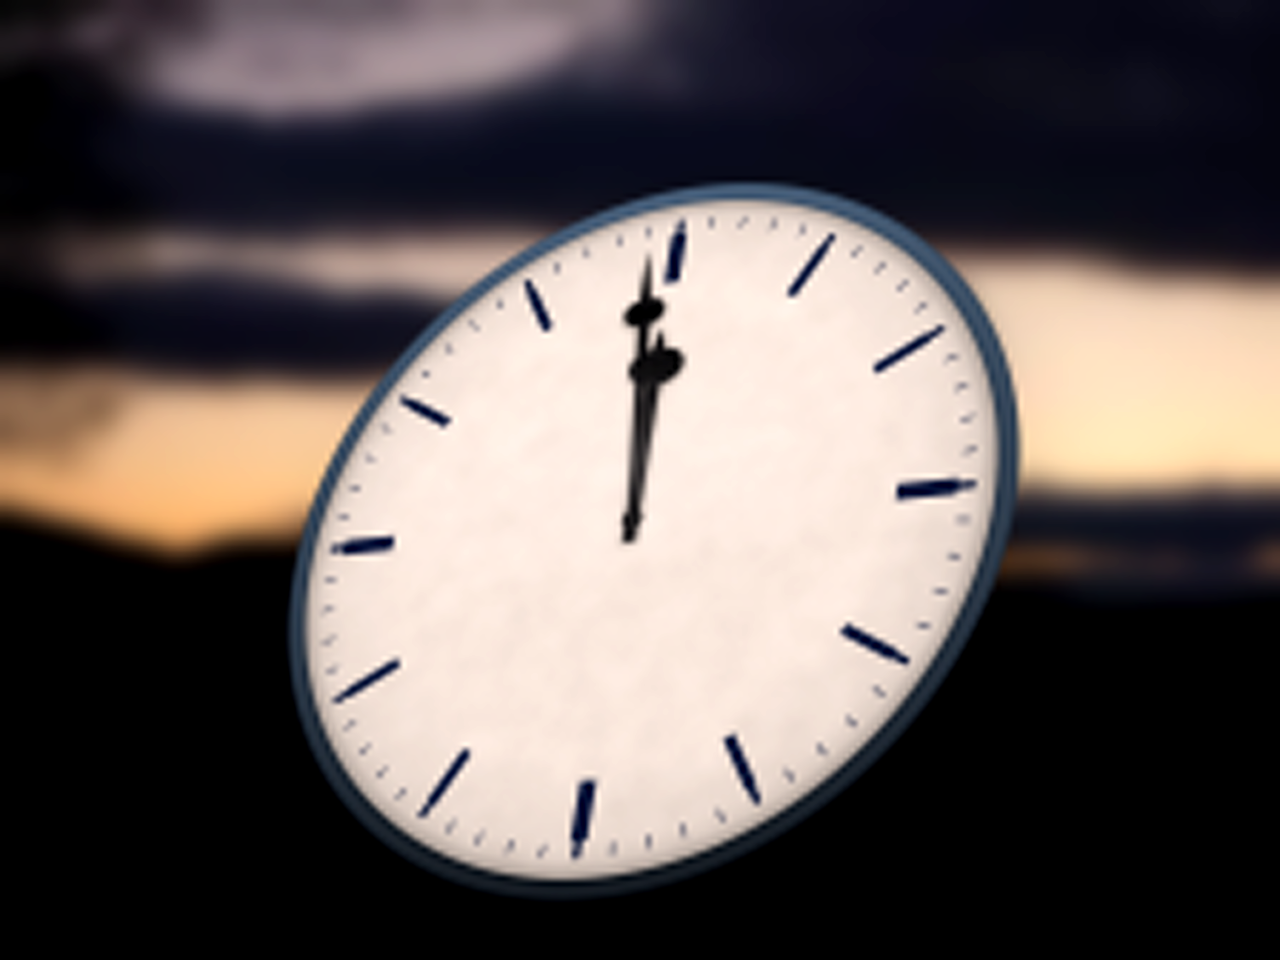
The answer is 11:59
